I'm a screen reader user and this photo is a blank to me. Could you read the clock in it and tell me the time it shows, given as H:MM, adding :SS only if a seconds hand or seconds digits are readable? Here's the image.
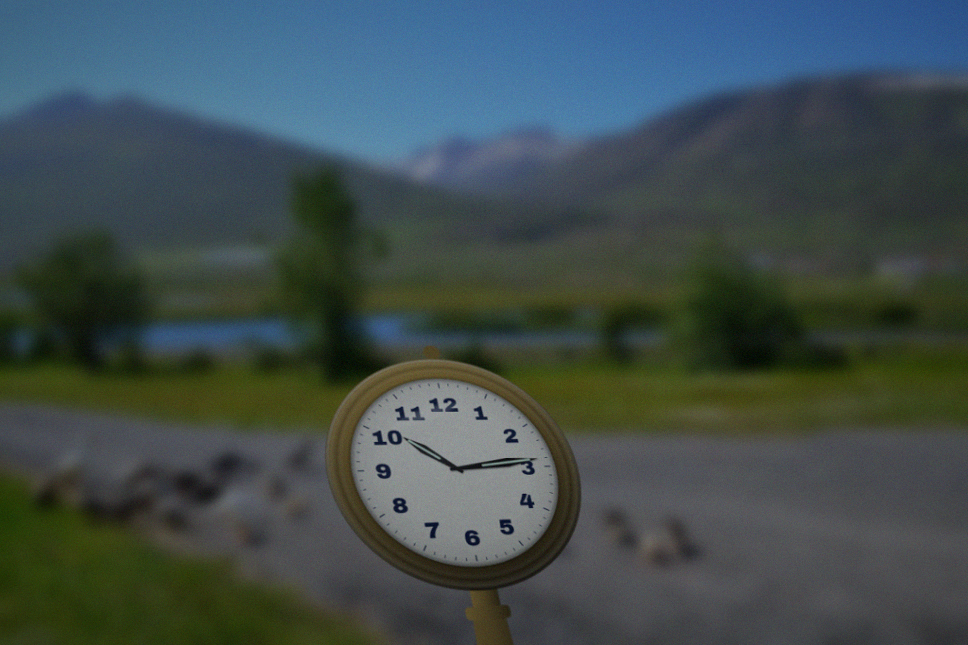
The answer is 10:14
